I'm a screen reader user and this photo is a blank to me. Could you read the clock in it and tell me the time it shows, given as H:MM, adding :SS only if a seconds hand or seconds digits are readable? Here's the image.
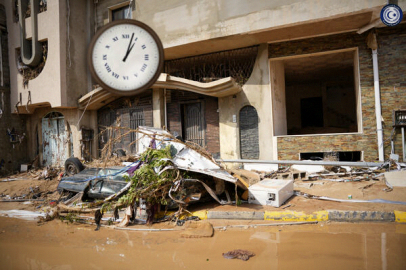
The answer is 1:03
